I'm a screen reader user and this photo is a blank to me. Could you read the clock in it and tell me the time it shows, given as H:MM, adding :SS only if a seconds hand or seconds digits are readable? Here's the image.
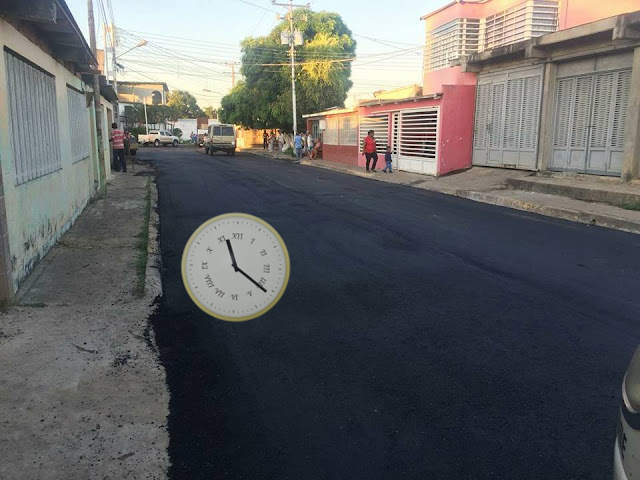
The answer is 11:21
